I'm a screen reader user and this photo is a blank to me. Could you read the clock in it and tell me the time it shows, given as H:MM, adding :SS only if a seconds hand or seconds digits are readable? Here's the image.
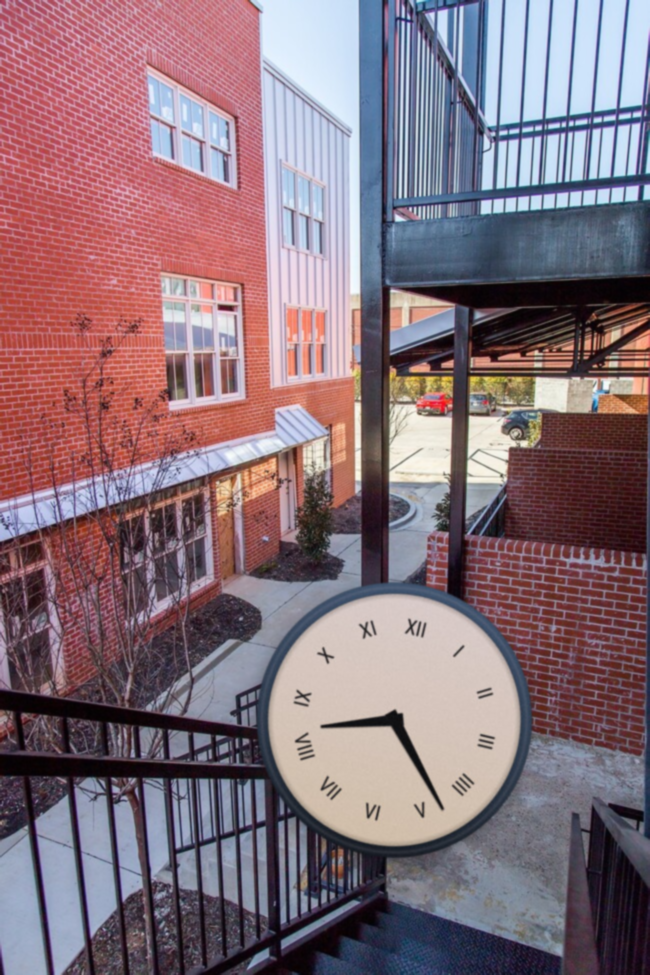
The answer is 8:23
